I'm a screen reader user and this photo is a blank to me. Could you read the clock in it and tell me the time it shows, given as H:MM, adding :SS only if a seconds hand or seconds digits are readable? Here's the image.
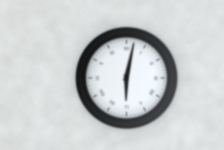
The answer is 6:02
